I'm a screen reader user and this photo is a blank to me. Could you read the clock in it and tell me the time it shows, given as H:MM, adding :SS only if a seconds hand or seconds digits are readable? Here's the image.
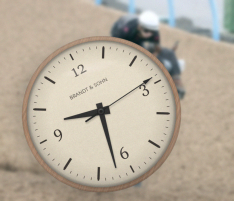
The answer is 9:32:14
